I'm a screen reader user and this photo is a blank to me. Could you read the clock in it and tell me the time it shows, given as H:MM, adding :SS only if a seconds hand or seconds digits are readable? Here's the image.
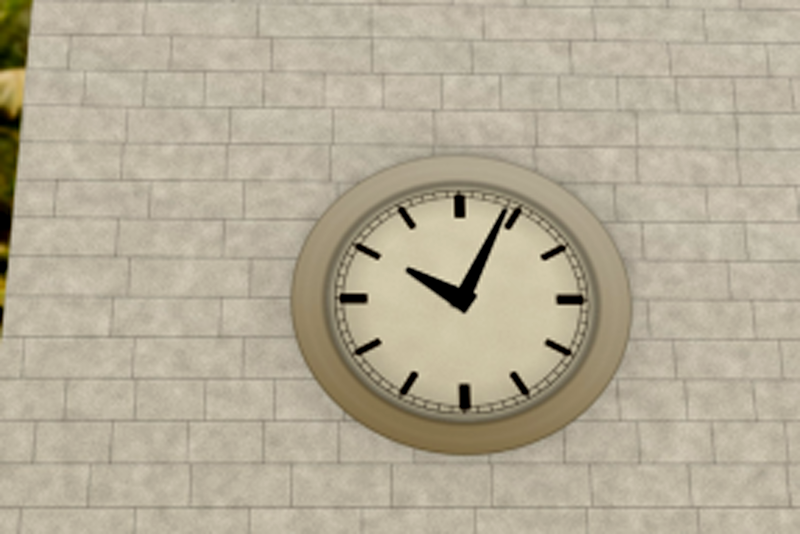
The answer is 10:04
